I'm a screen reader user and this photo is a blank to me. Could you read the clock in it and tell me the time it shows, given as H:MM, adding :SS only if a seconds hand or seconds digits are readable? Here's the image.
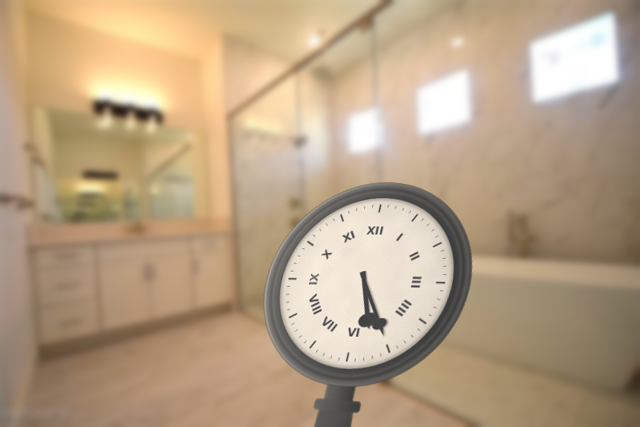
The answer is 5:25
